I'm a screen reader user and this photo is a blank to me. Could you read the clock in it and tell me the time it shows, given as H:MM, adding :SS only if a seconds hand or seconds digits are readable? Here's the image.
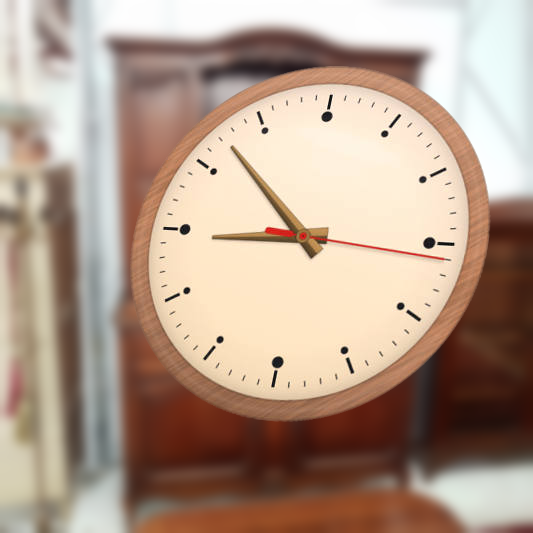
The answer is 8:52:16
